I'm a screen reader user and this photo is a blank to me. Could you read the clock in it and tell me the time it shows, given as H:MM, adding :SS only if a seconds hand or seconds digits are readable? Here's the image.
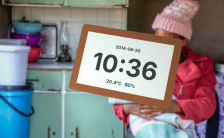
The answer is 10:36
